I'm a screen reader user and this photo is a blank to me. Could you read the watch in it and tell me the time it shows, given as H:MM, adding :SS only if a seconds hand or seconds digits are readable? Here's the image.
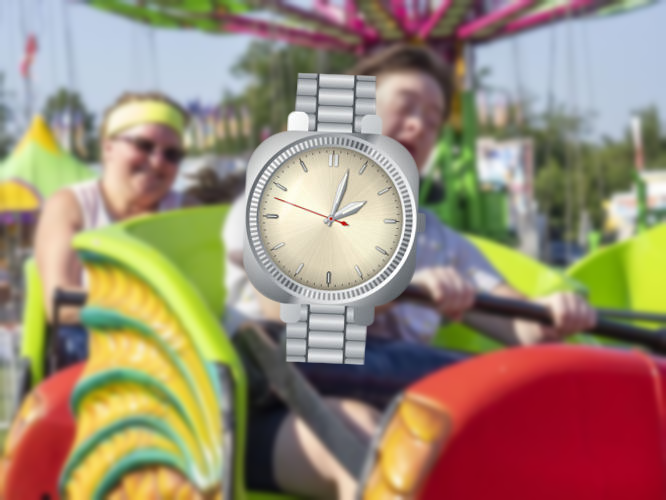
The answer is 2:02:48
